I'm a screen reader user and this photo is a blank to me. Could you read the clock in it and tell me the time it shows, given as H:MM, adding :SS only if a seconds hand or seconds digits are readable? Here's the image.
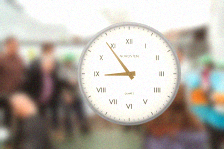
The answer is 8:54
